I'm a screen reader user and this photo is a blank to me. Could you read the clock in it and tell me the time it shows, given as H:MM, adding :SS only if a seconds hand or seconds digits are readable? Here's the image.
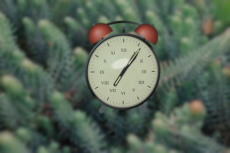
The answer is 7:06
